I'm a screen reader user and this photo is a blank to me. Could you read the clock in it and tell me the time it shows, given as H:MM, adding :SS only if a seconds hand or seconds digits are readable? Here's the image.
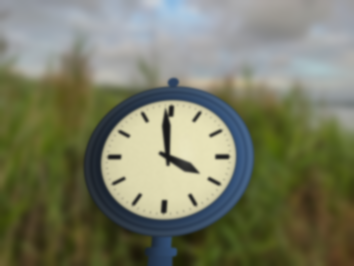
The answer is 3:59
